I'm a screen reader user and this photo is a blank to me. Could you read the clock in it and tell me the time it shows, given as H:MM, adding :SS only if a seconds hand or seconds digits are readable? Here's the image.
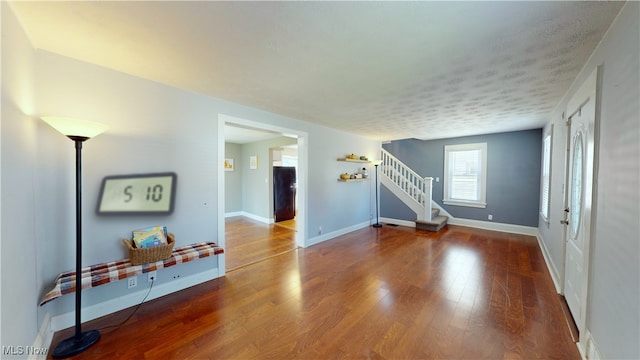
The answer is 5:10
